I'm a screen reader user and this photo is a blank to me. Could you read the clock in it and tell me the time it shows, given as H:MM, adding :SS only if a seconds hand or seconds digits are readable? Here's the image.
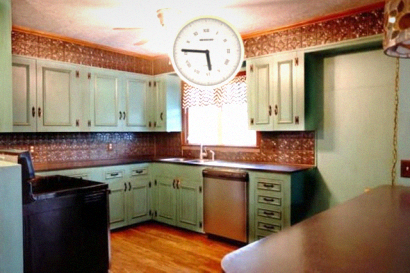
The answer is 5:46
